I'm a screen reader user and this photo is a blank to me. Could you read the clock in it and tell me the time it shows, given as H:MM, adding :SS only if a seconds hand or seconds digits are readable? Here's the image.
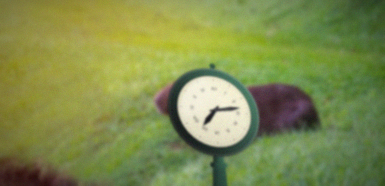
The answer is 7:13
